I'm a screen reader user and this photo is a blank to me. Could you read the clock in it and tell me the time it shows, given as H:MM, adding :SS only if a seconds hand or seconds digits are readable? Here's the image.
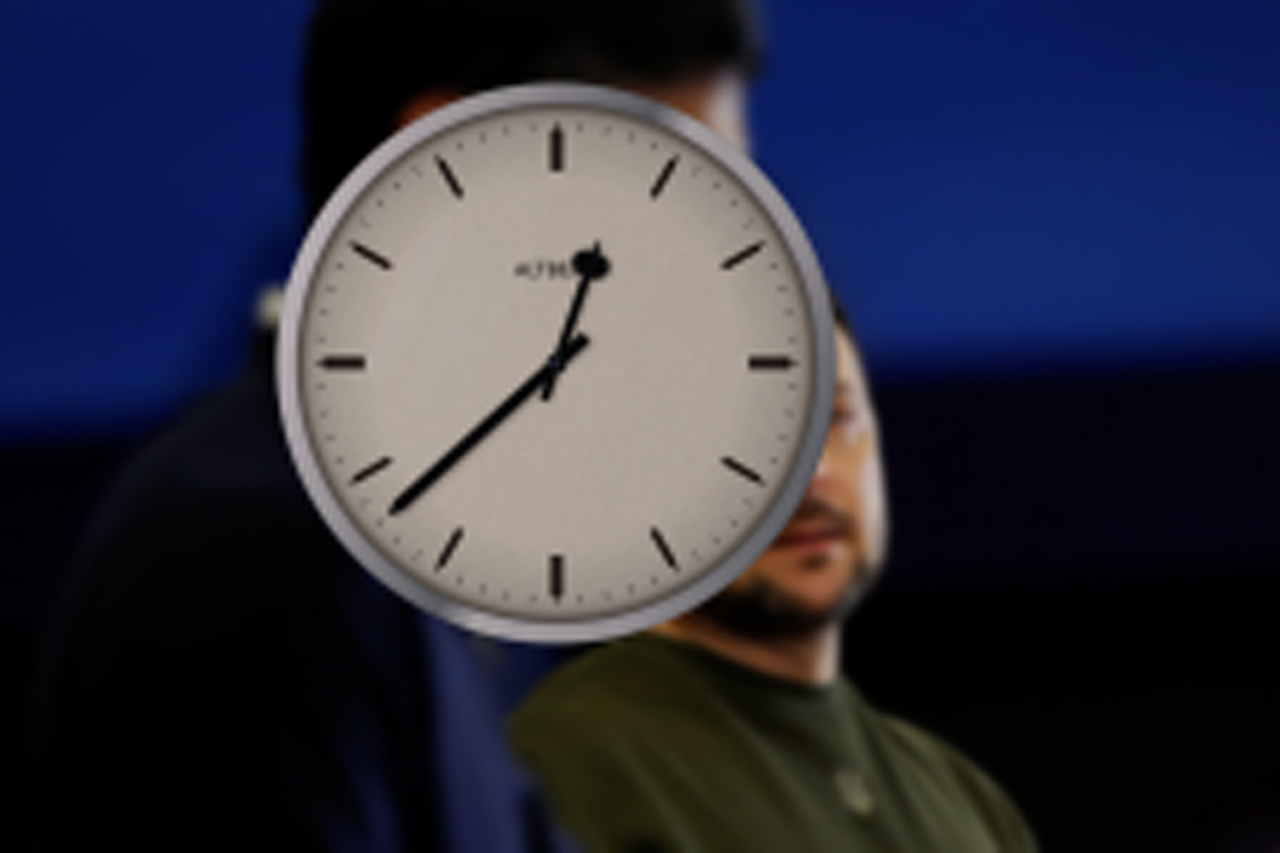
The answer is 12:38
